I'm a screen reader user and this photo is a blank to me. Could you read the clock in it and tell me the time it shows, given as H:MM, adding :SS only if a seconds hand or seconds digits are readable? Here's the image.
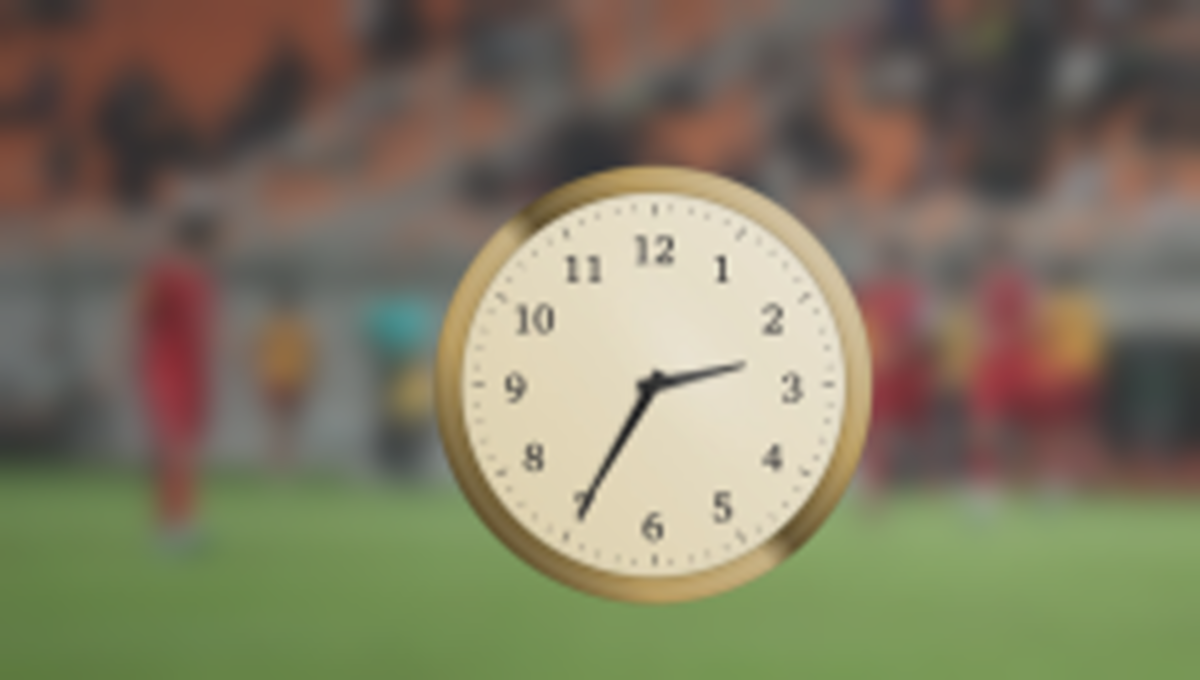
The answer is 2:35
